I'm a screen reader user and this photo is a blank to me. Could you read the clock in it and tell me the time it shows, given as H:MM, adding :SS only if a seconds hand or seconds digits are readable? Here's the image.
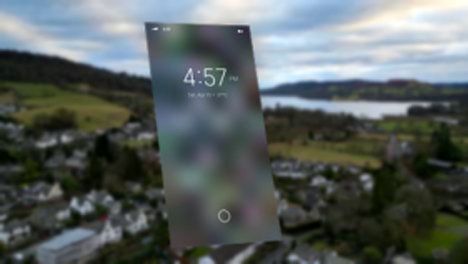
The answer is 4:57
